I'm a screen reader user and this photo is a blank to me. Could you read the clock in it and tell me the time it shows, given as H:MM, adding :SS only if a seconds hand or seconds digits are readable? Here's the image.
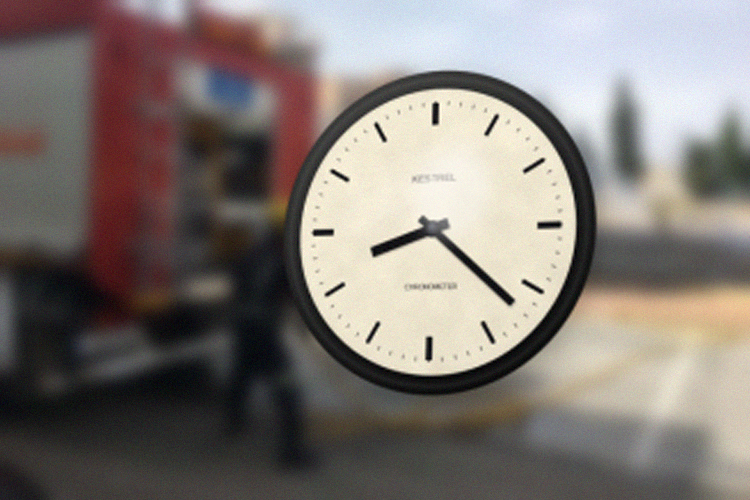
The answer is 8:22
